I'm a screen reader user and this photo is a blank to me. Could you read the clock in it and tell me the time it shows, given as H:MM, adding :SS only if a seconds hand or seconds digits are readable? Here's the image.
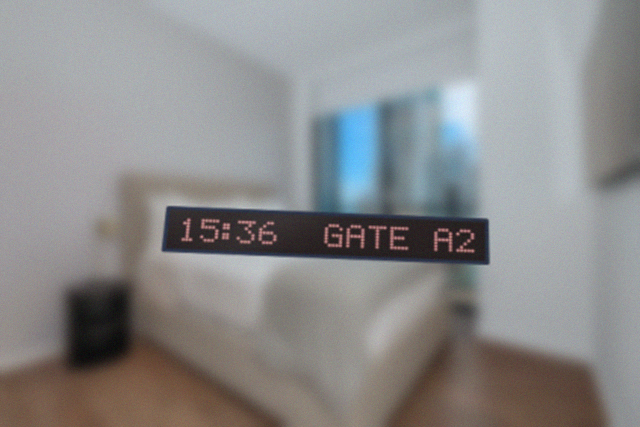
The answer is 15:36
